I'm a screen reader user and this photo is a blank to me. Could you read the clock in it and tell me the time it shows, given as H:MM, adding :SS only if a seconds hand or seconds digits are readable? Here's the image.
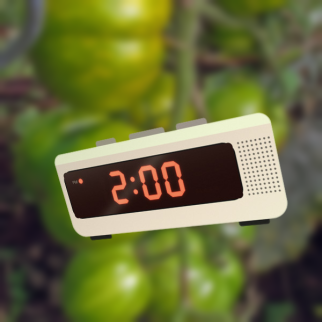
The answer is 2:00
